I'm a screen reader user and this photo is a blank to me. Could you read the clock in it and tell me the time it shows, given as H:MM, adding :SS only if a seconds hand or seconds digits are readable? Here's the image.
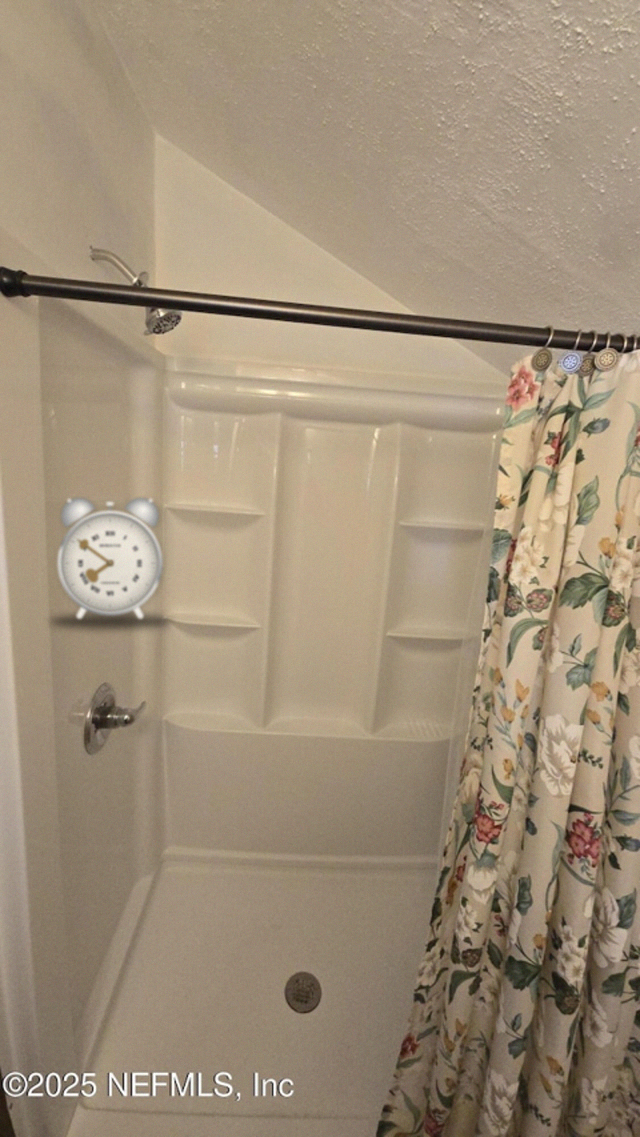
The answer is 7:51
